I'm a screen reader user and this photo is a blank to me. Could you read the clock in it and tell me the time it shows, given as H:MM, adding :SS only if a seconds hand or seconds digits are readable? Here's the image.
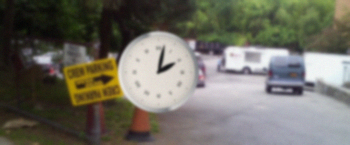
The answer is 2:02
